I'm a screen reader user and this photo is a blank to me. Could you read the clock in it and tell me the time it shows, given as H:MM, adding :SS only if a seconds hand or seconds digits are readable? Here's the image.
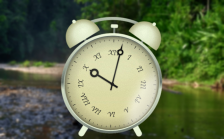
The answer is 10:02
